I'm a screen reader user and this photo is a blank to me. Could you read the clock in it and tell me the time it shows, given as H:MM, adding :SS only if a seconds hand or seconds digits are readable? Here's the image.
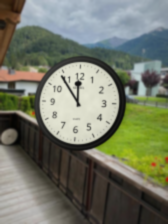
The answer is 11:54
